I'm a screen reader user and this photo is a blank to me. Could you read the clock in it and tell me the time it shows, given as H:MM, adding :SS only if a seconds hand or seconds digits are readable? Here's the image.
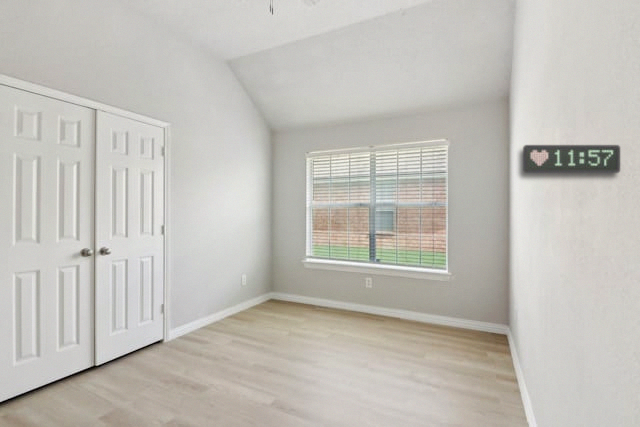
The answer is 11:57
